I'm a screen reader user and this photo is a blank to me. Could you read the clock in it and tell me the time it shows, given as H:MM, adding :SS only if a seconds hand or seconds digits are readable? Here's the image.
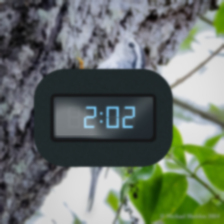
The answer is 2:02
